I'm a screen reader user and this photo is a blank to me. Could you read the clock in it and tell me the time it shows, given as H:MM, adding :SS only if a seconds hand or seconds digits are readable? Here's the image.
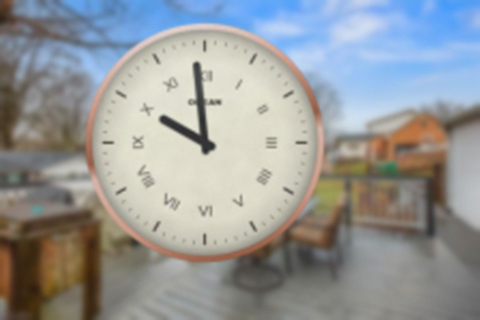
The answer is 9:59
